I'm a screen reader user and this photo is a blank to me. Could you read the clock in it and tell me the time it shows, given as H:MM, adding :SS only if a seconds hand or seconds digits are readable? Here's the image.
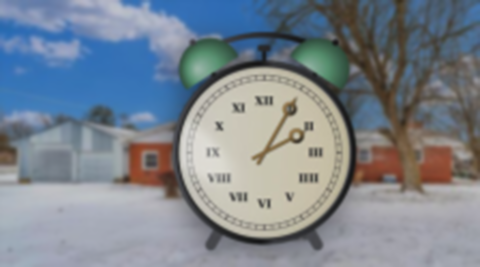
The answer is 2:05
